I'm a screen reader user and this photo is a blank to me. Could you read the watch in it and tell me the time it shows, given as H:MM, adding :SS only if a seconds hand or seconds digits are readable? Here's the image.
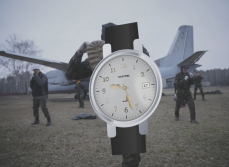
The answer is 9:27
